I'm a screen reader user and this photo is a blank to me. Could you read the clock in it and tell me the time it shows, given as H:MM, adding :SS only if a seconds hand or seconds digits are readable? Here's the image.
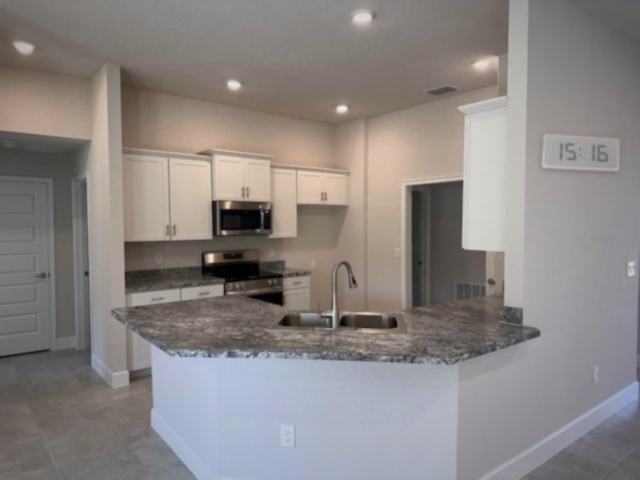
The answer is 15:16
